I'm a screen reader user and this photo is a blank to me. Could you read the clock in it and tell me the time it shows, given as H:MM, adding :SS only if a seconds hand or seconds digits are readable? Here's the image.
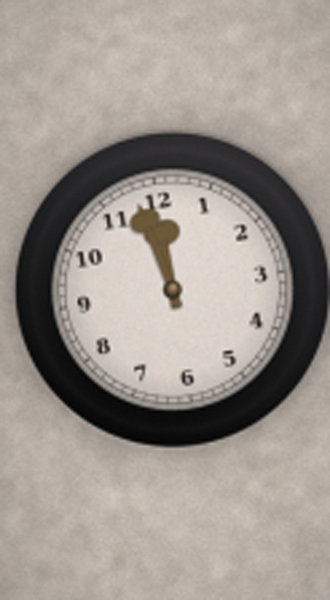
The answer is 11:58
